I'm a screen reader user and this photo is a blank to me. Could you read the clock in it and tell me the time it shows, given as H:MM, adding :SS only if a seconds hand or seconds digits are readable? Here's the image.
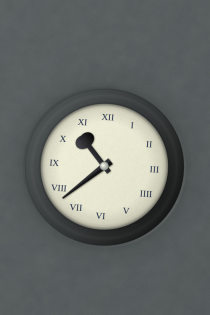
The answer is 10:38
